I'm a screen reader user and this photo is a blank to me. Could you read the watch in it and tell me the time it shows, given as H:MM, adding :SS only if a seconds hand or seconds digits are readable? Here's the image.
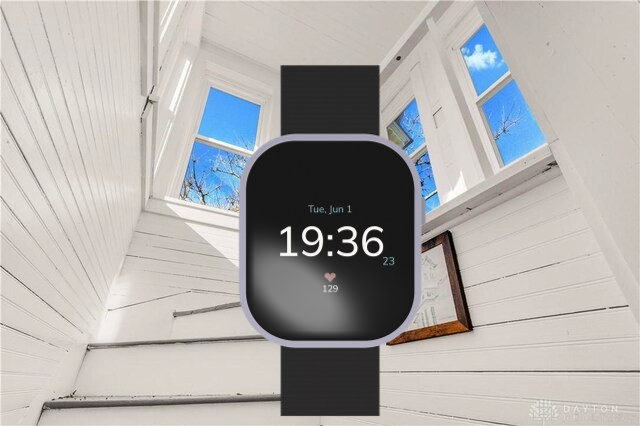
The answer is 19:36:23
